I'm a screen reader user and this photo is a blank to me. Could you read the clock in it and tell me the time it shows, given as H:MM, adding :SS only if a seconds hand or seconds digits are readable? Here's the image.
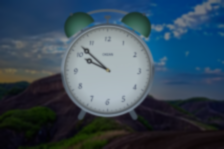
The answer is 9:52
